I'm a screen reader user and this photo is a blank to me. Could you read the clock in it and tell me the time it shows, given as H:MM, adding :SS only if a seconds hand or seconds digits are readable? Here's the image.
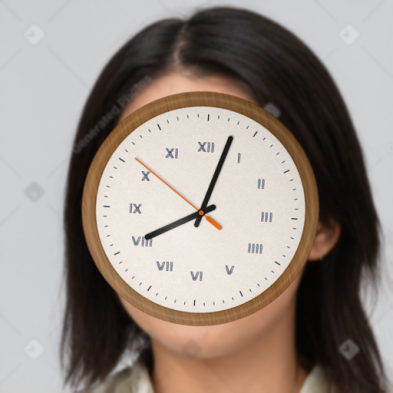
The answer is 8:02:51
